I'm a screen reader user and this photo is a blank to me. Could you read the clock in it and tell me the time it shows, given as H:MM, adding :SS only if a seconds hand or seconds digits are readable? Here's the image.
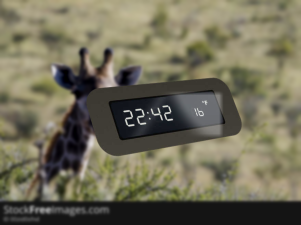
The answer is 22:42
